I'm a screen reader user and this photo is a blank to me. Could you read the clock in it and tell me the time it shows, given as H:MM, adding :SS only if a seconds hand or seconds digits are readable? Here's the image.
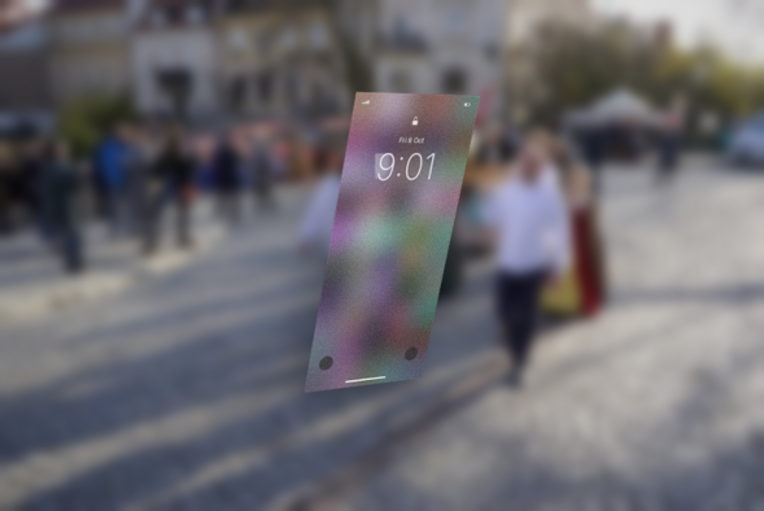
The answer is 9:01
